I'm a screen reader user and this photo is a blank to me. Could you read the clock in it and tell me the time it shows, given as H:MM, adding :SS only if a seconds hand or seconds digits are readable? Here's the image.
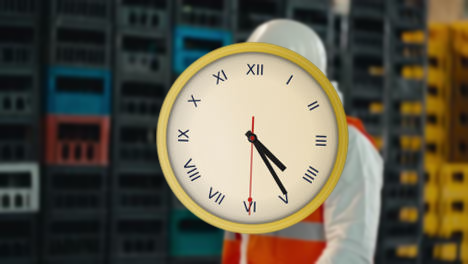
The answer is 4:24:30
